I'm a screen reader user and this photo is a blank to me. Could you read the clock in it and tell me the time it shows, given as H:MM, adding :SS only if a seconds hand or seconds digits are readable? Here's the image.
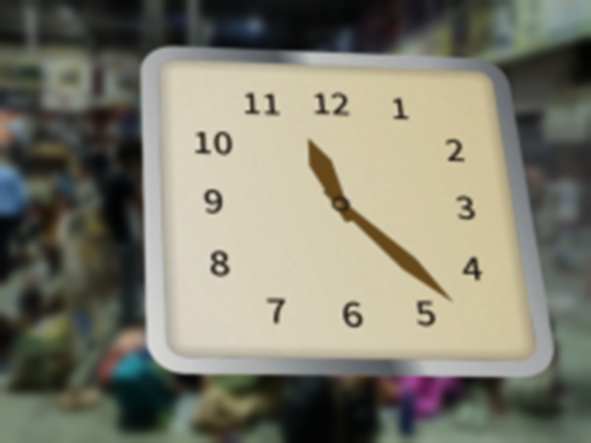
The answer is 11:23
